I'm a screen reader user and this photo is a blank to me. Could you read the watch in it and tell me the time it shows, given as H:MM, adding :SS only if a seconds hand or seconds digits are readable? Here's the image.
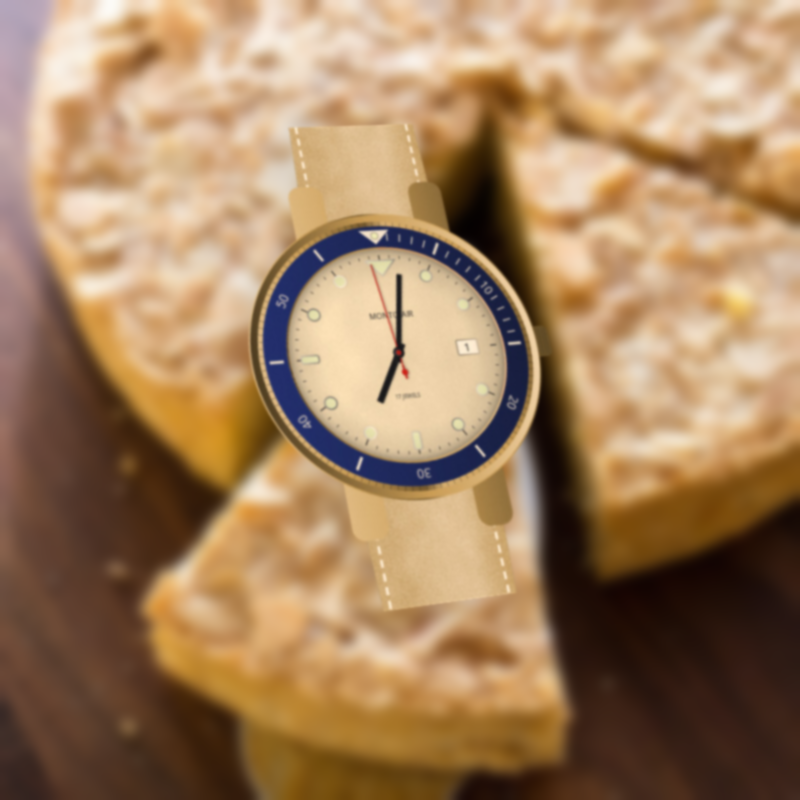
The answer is 7:01:59
